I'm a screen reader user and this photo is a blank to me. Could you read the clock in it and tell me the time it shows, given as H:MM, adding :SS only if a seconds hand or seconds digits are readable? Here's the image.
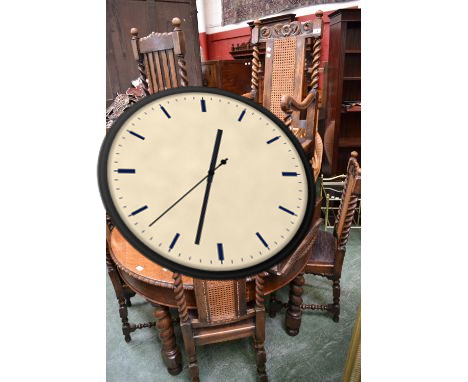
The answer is 12:32:38
